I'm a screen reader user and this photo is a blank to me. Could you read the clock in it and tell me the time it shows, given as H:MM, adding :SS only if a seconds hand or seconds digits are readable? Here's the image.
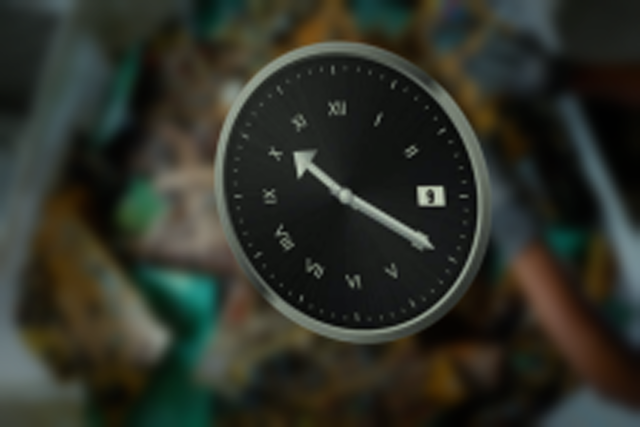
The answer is 10:20
